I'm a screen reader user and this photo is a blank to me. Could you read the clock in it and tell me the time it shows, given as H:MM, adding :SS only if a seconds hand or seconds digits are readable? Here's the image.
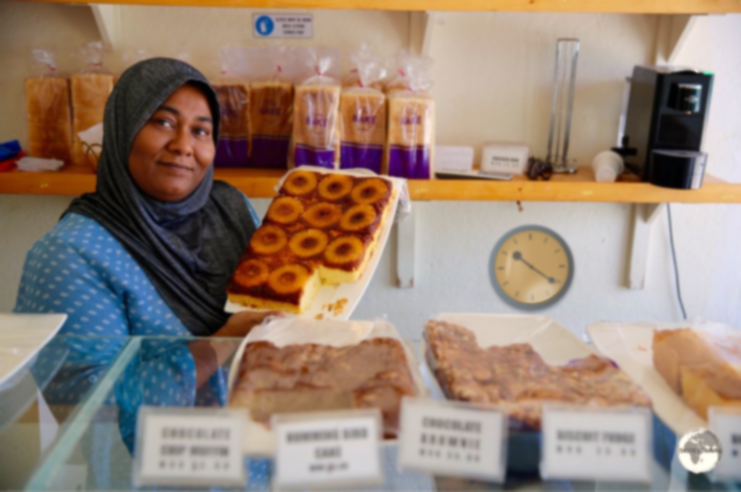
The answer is 10:21
